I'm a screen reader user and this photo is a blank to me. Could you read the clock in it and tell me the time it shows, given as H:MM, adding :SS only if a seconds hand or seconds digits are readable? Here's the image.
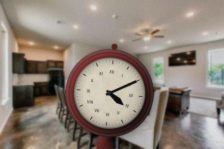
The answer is 4:10
